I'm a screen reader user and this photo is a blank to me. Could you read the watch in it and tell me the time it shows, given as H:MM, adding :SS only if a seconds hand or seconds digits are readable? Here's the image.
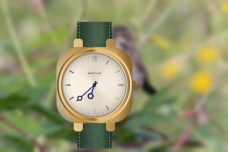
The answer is 6:38
